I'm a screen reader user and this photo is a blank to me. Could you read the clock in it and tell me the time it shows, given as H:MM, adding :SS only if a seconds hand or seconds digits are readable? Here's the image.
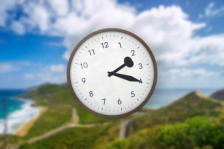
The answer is 2:20
